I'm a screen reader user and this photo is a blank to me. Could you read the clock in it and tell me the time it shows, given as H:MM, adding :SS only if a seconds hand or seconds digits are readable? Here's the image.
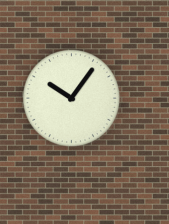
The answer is 10:06
